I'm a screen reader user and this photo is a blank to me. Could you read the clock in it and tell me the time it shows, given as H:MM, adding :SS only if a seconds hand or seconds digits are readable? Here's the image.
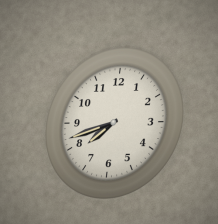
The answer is 7:42
